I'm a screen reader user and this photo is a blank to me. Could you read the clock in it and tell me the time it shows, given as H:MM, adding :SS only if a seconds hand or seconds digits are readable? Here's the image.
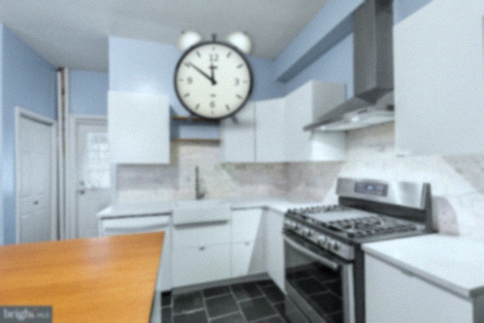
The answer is 11:51
